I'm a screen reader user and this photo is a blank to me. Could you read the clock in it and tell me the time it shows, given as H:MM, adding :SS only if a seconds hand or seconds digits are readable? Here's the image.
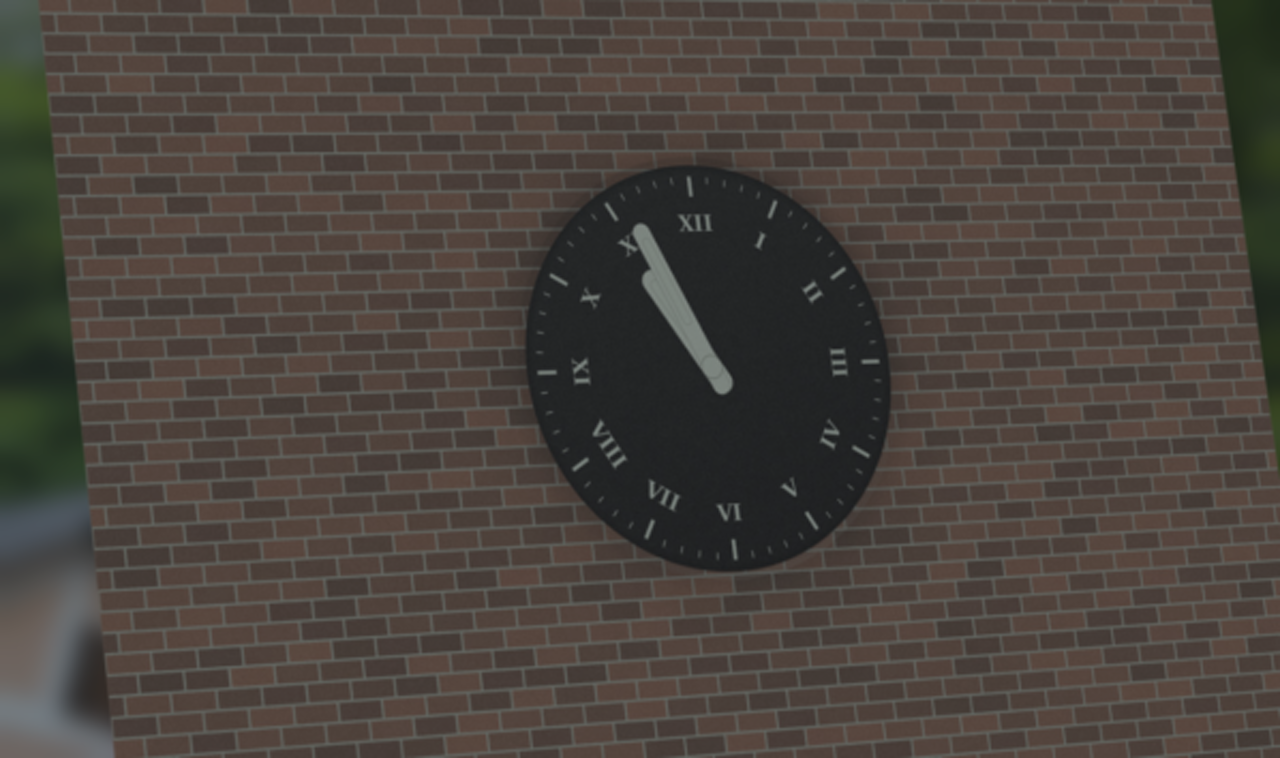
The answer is 10:56
